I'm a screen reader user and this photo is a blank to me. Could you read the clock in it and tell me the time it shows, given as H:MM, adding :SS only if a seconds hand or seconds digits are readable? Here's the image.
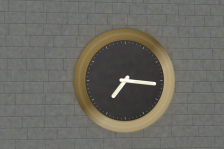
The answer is 7:16
